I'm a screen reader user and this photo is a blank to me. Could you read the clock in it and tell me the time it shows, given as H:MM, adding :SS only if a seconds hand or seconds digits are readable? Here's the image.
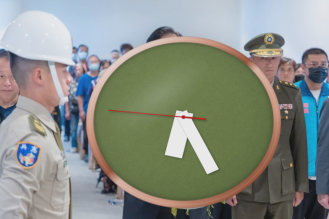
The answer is 6:25:46
